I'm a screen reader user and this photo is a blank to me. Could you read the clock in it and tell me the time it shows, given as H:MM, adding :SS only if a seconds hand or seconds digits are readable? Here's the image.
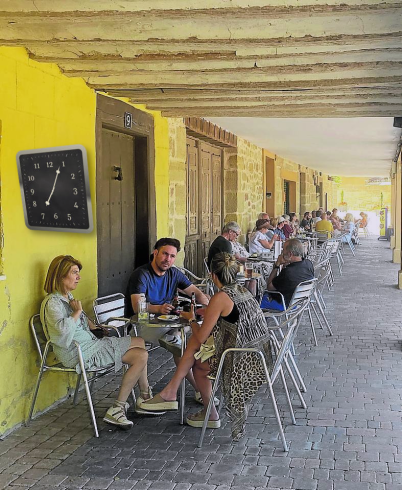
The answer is 7:04
